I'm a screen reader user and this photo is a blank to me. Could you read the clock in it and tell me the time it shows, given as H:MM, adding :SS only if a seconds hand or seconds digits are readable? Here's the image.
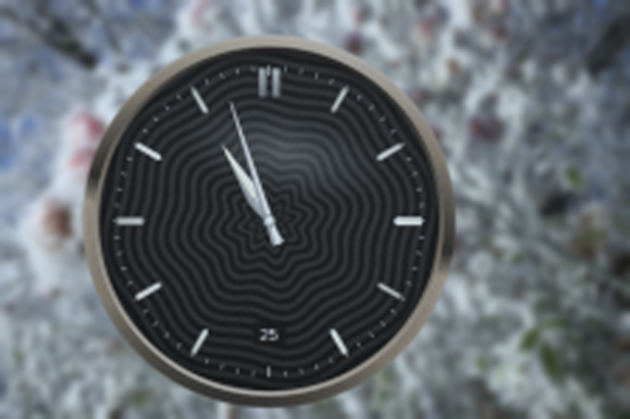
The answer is 10:57
